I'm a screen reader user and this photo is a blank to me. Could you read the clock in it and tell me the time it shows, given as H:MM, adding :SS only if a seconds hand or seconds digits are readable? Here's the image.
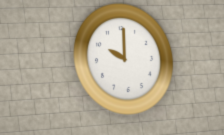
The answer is 10:01
